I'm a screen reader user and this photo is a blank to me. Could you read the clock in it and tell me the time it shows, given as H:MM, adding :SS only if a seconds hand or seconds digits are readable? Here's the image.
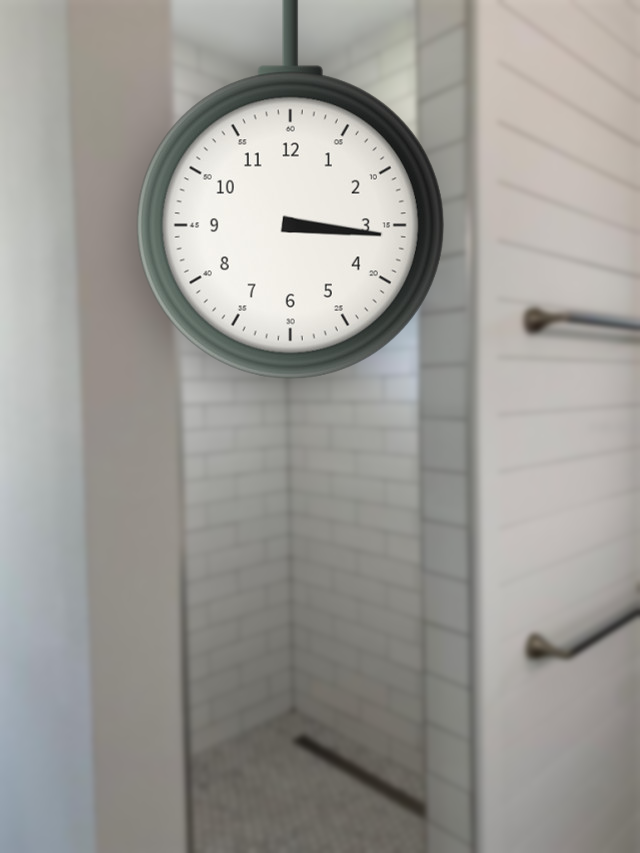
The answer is 3:16
